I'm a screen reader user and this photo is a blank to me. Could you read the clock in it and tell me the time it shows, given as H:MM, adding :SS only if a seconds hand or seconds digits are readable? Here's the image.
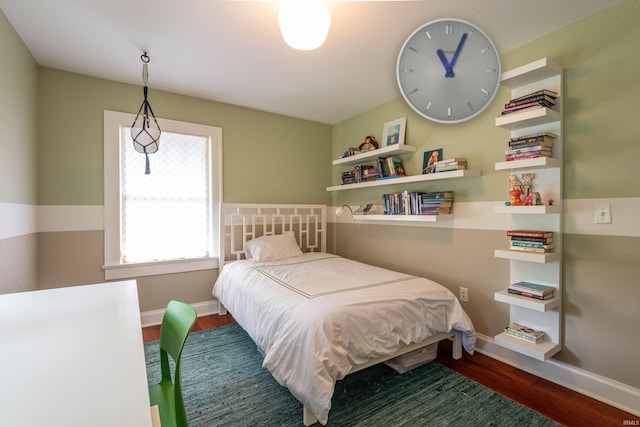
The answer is 11:04
